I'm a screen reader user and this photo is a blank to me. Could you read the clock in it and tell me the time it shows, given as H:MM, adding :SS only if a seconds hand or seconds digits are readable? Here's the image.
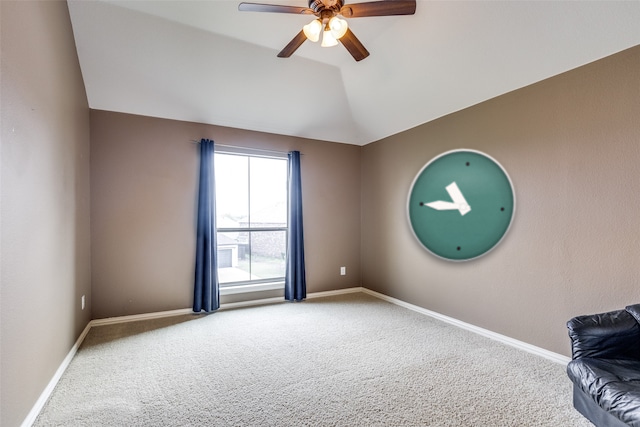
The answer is 10:45
